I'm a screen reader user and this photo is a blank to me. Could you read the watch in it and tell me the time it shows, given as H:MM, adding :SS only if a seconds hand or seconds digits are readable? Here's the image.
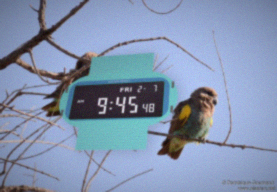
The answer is 9:45
